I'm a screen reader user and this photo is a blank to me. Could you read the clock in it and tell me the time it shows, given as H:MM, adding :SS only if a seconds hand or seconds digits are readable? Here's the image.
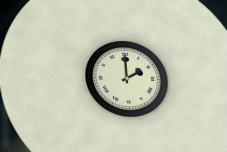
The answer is 2:00
